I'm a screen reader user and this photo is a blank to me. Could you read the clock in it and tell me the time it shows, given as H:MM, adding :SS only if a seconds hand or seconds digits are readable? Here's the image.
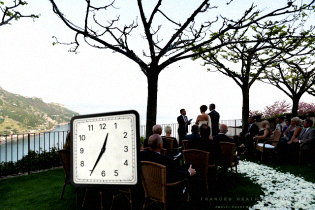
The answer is 12:35
